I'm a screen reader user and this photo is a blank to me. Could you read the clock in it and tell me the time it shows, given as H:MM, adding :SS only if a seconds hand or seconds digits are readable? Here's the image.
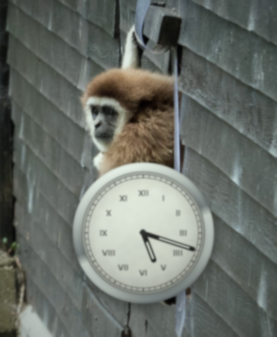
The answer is 5:18
